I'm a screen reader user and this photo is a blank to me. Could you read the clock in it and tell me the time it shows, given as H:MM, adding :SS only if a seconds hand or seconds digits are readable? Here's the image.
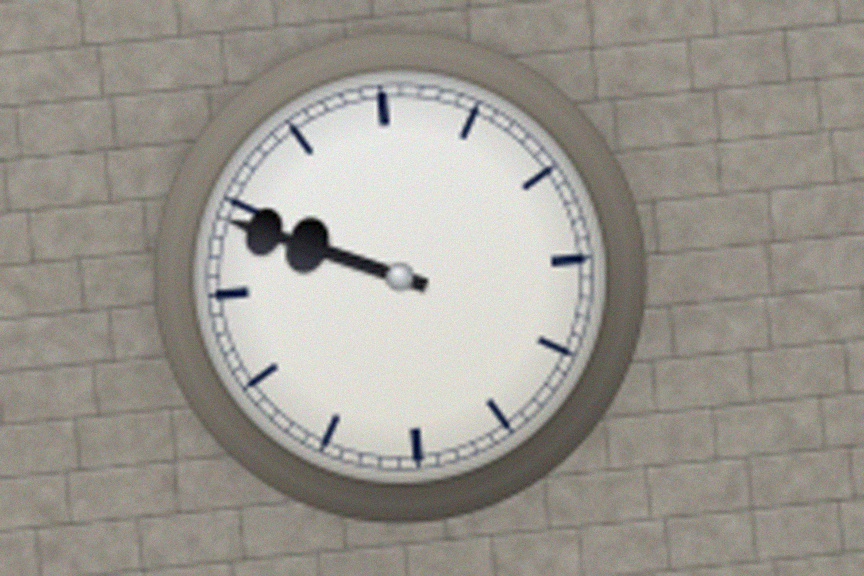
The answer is 9:49
